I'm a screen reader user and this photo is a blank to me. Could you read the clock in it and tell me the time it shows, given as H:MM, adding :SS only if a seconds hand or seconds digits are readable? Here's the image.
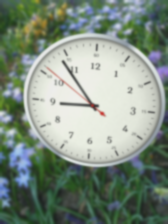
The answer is 8:53:51
